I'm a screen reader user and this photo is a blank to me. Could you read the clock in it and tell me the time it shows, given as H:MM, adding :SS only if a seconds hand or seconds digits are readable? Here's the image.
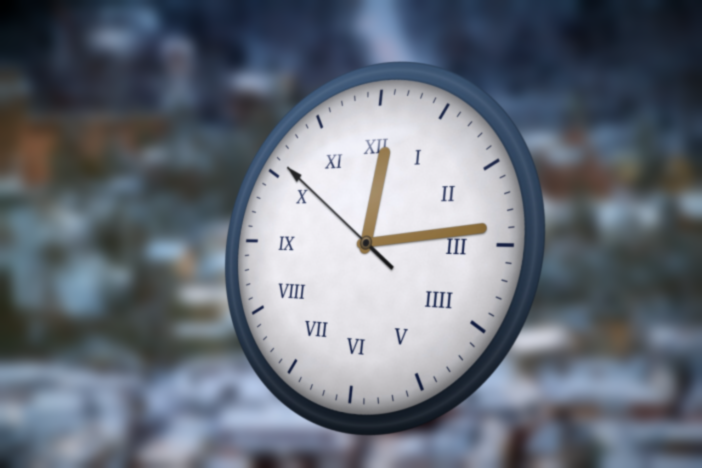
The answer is 12:13:51
